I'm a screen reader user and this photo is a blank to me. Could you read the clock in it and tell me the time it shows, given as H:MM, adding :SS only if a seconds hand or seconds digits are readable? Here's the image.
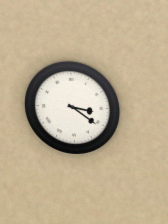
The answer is 3:21
